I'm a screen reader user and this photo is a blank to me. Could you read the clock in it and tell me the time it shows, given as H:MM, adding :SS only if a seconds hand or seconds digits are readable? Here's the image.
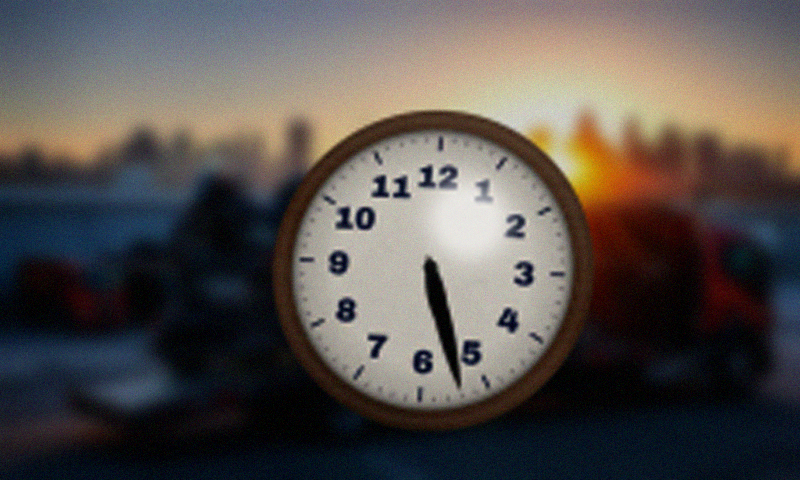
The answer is 5:27
